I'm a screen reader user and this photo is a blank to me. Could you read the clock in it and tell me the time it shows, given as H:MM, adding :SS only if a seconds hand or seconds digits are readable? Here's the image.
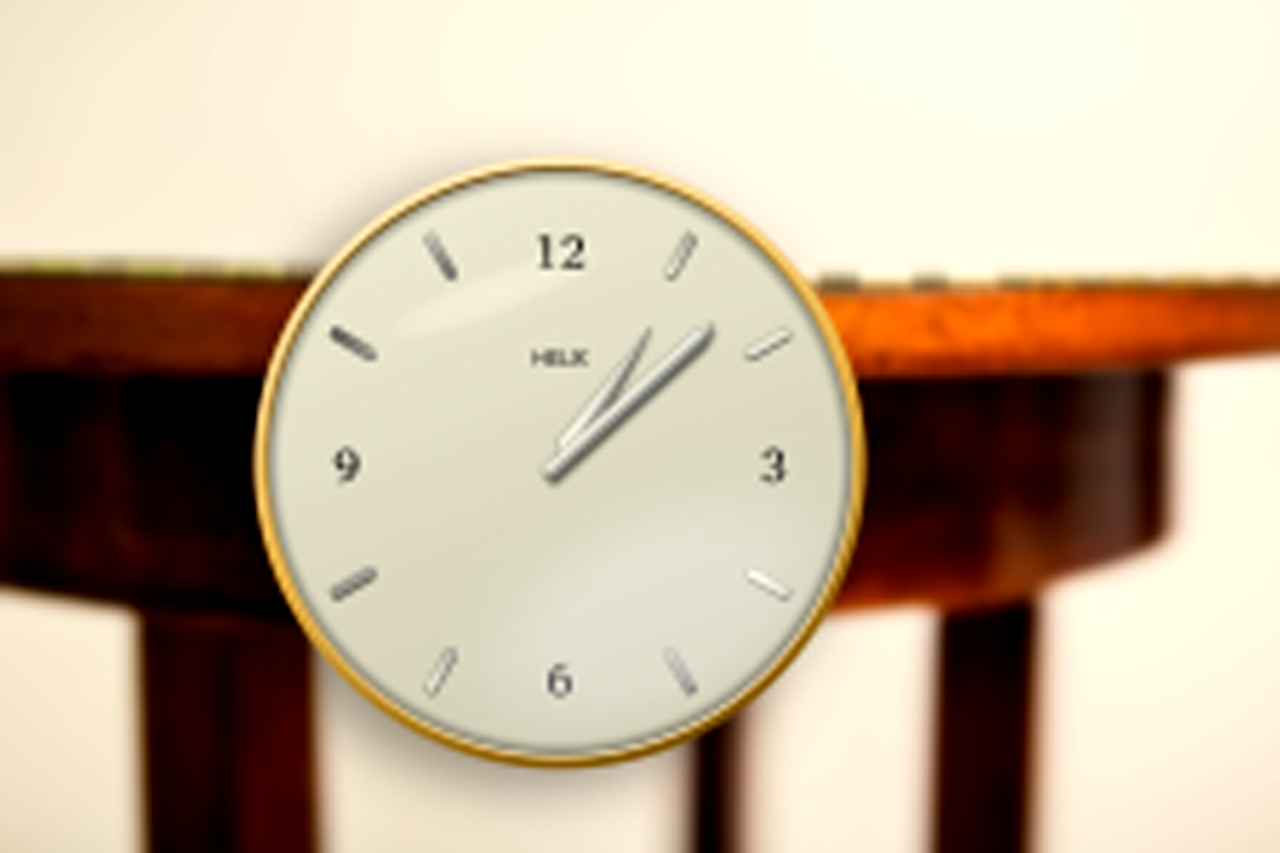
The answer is 1:08
